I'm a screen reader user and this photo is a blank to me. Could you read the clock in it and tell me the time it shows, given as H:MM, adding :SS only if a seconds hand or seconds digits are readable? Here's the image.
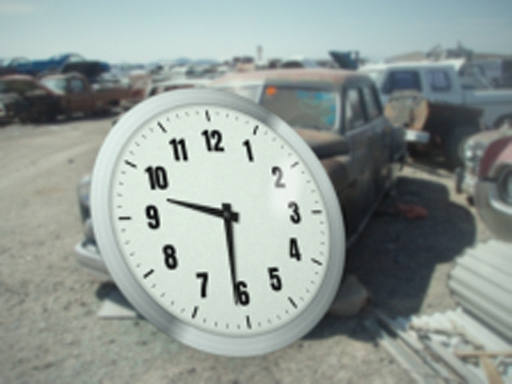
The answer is 9:31
